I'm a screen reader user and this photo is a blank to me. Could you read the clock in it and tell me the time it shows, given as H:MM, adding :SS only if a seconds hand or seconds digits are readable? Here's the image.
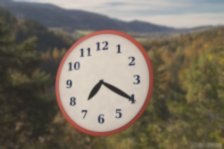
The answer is 7:20
